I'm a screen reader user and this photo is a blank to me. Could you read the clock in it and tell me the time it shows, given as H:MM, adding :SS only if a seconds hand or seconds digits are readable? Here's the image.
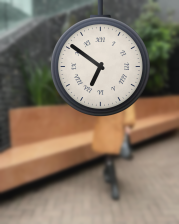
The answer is 6:51
